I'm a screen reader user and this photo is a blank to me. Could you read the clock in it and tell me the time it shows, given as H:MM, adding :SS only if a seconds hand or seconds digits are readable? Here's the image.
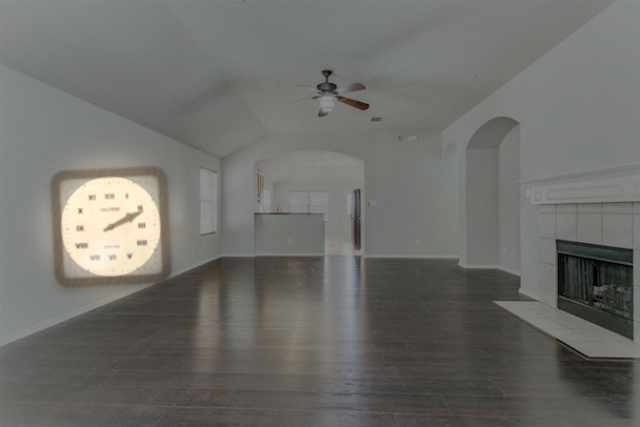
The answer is 2:11
